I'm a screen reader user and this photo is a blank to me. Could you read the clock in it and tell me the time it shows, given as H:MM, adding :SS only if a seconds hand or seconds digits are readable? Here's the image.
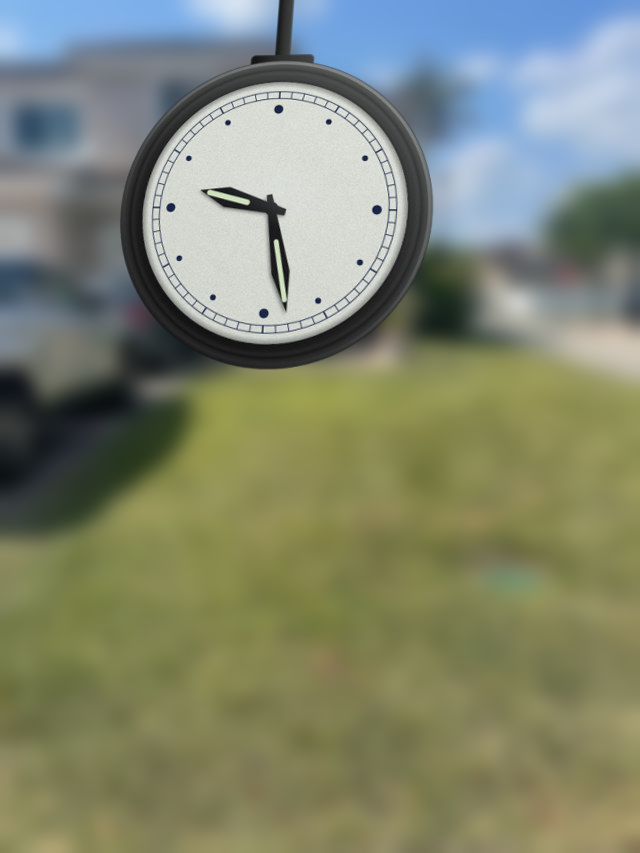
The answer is 9:28
